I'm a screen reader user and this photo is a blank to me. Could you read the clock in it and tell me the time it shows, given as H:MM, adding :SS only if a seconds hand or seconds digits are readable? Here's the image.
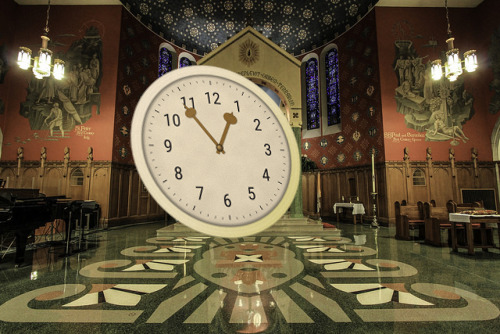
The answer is 12:54
